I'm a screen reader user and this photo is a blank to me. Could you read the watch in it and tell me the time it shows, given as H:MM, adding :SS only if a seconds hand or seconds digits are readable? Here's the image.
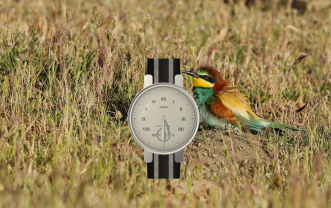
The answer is 5:30
